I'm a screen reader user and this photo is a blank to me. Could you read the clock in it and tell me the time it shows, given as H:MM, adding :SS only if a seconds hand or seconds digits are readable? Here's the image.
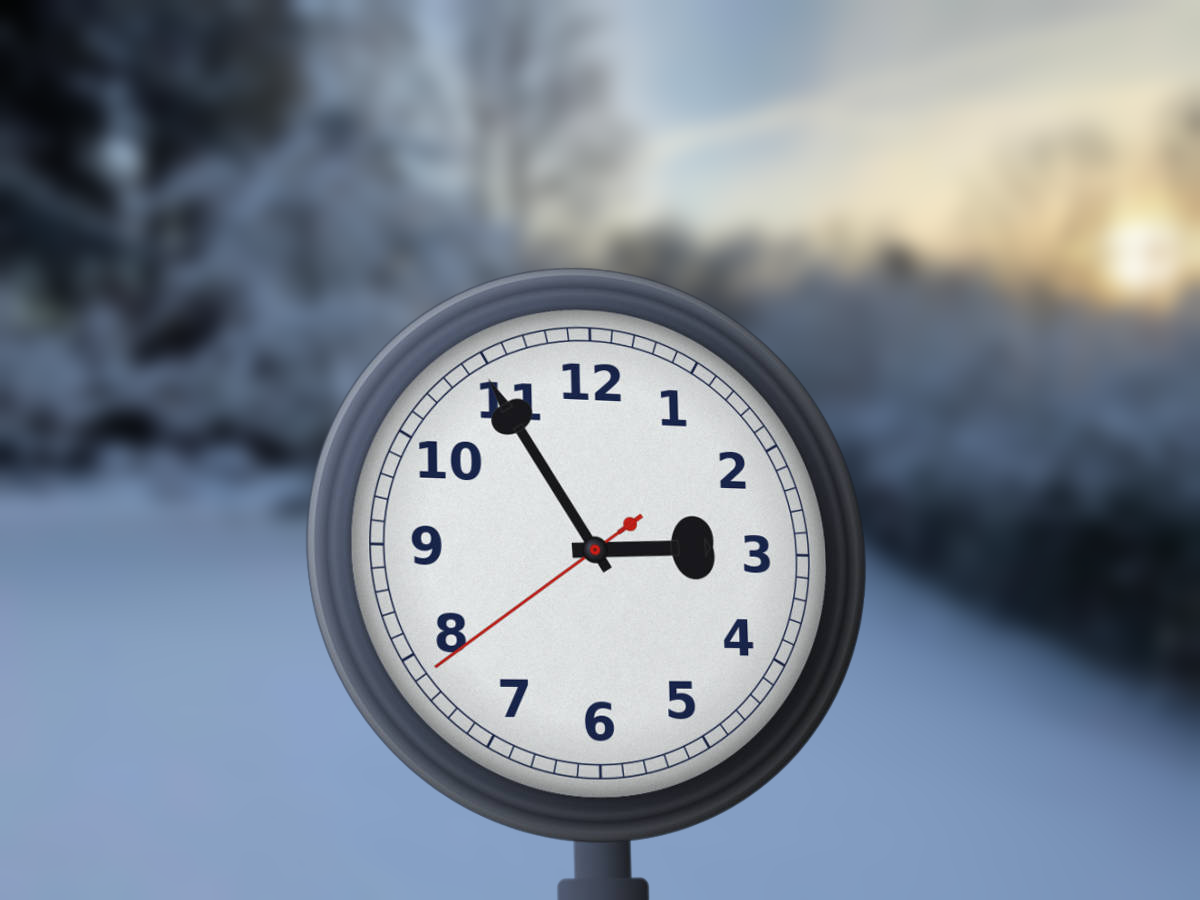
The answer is 2:54:39
